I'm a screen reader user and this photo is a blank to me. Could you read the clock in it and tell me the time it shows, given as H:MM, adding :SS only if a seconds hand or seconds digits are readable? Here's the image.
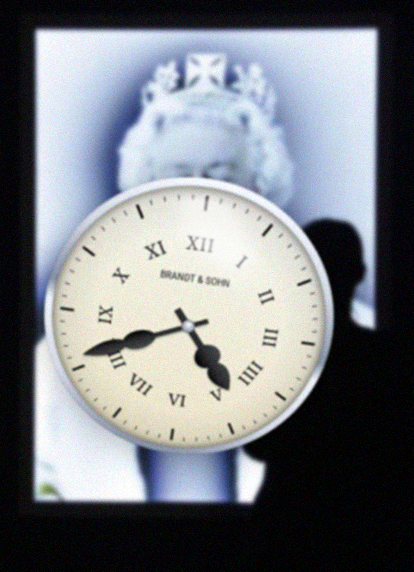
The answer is 4:41
